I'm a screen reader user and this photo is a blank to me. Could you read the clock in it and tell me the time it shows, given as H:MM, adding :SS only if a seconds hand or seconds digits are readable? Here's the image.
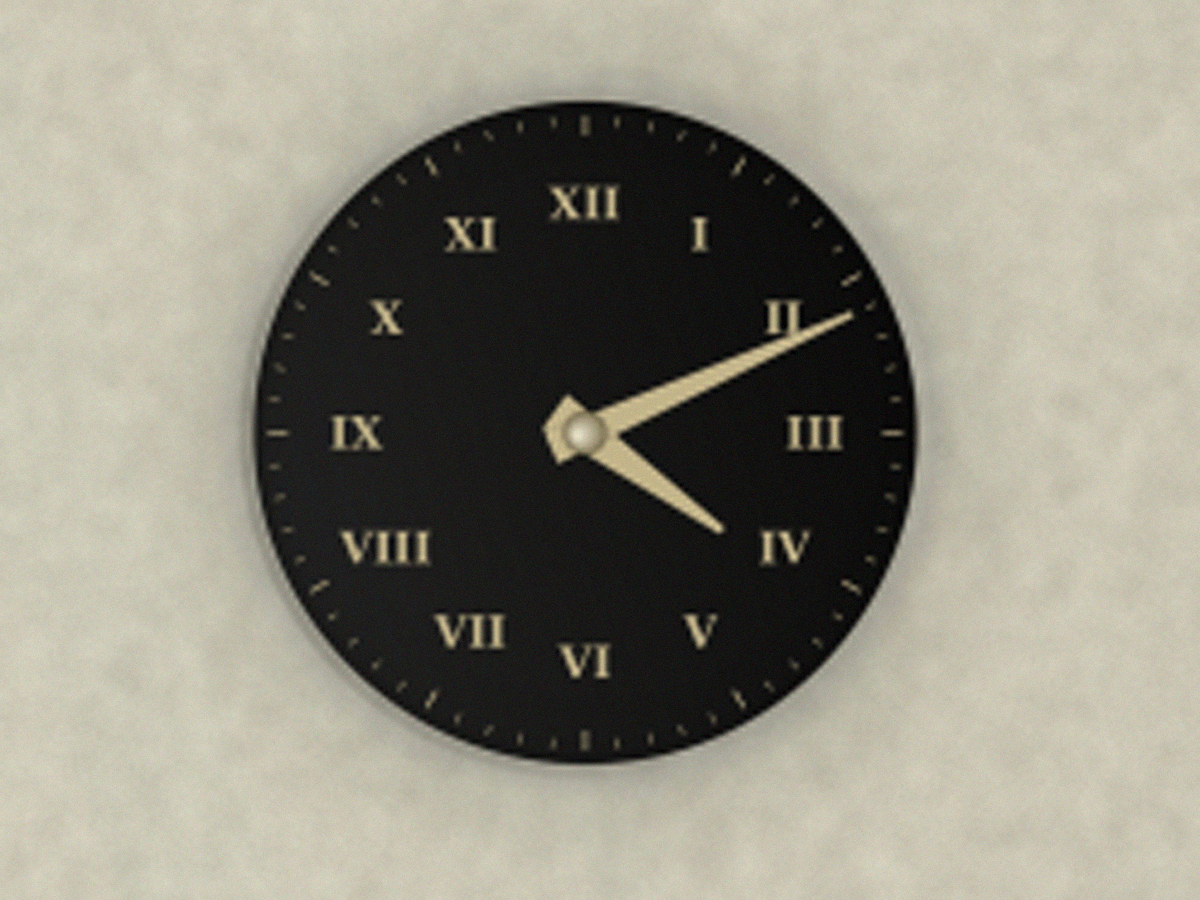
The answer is 4:11
